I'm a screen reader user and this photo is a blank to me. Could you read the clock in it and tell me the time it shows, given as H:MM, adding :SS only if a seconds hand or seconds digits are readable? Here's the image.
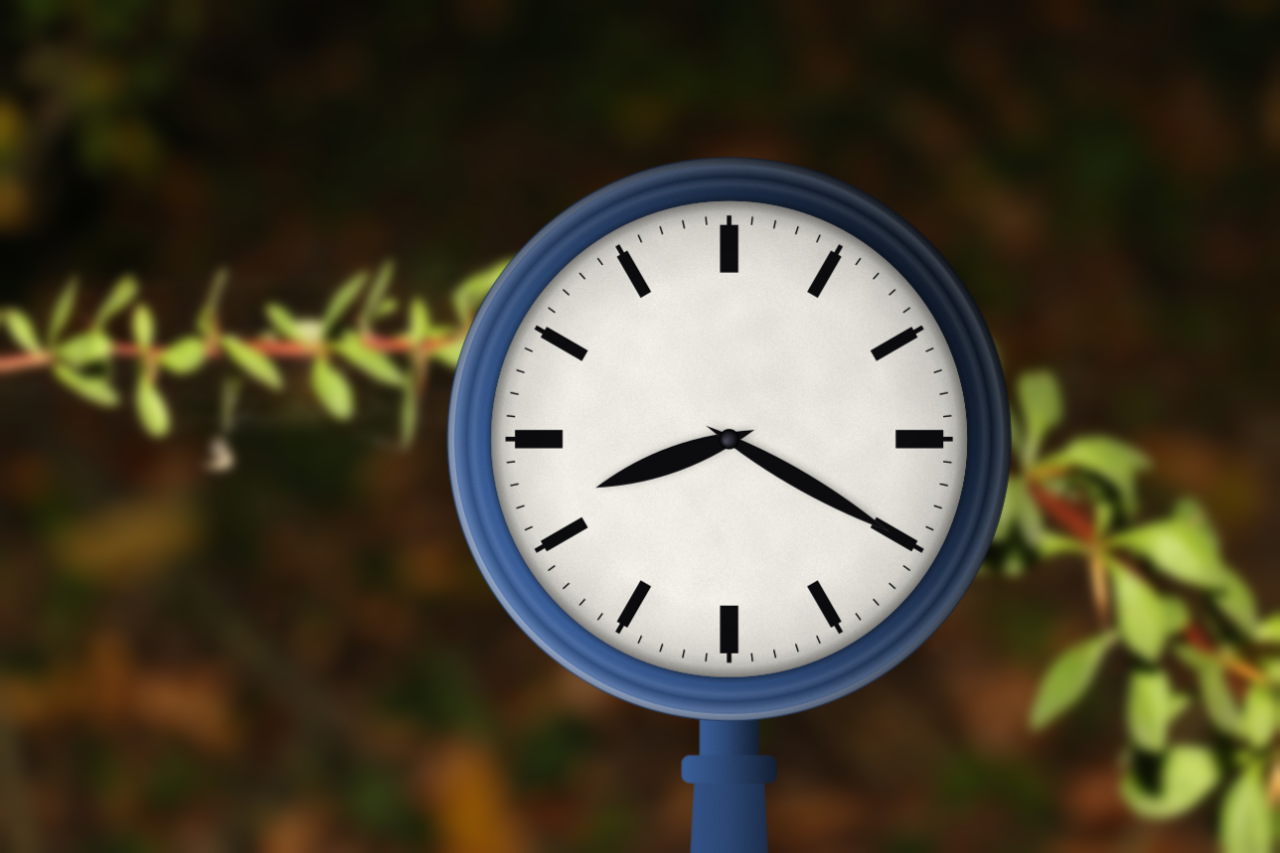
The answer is 8:20
